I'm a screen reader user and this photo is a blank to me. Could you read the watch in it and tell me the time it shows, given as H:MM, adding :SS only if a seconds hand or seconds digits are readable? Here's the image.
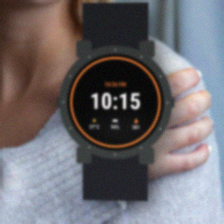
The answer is 10:15
